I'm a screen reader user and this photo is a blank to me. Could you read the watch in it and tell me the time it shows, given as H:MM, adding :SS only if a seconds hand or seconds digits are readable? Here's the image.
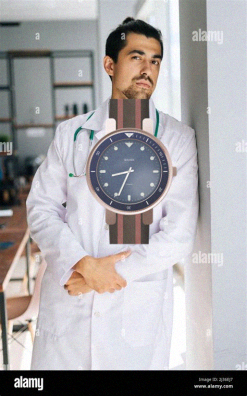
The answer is 8:34
